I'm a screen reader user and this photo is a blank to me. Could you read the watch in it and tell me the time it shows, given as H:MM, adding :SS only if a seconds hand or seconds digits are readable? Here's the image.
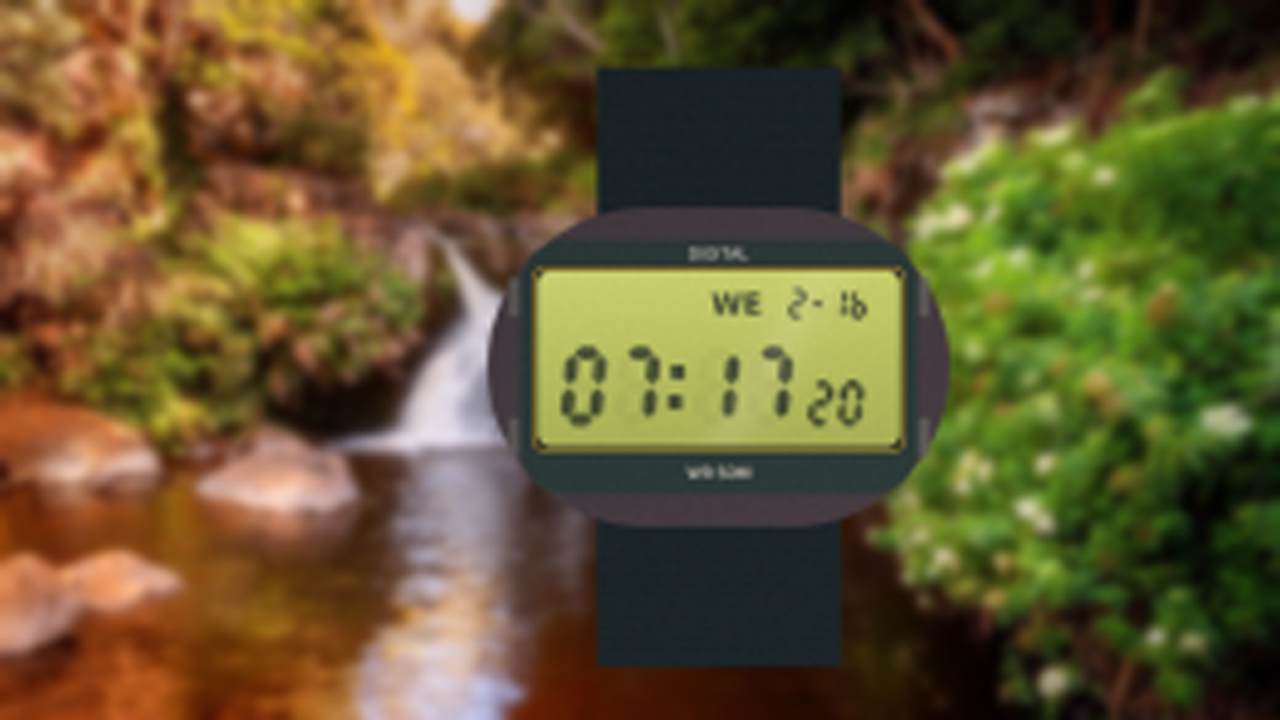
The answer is 7:17:20
